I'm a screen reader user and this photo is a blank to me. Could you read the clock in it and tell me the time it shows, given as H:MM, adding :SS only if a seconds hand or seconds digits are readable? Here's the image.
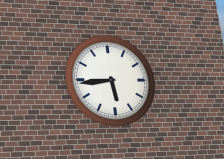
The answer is 5:44
